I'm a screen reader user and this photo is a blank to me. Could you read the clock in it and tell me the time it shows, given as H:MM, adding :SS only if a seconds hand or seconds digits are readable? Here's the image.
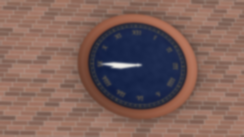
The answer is 8:45
